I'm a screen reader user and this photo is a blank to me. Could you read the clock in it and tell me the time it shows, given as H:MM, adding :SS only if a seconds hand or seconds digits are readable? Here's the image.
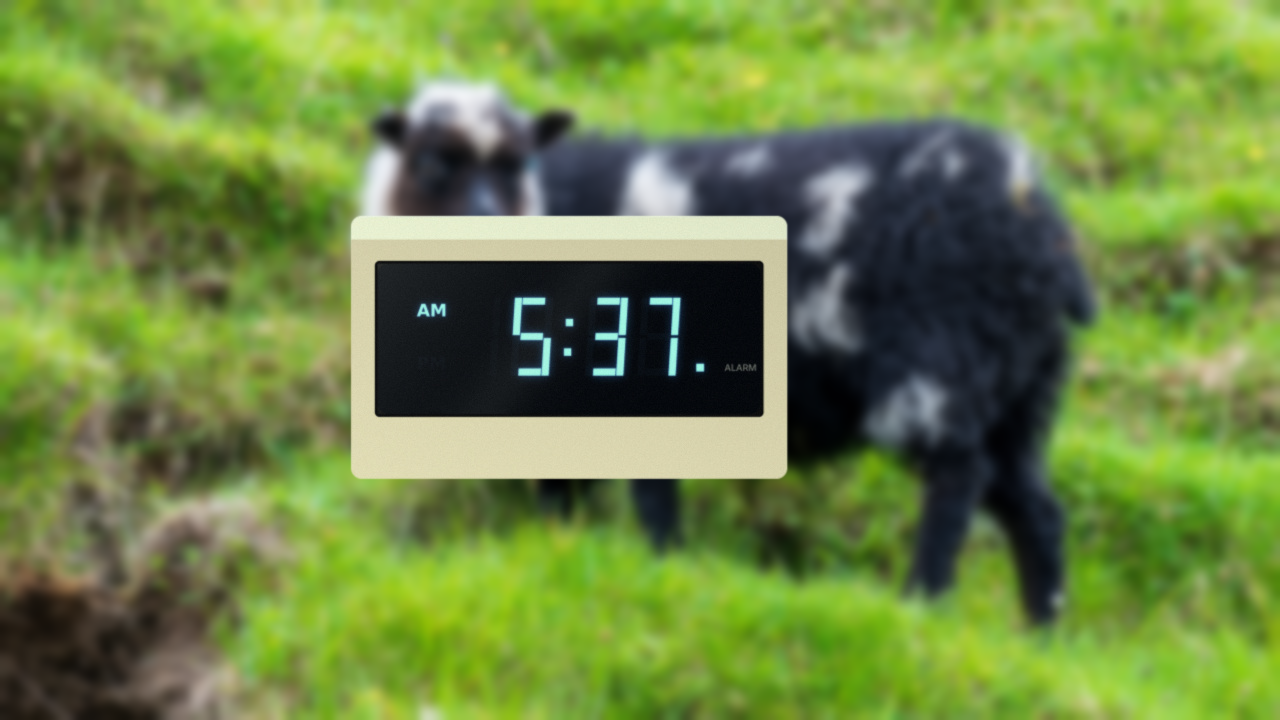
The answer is 5:37
